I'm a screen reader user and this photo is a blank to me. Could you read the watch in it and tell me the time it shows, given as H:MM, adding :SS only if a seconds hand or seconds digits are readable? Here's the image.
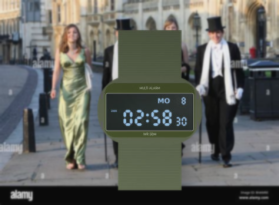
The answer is 2:58:30
